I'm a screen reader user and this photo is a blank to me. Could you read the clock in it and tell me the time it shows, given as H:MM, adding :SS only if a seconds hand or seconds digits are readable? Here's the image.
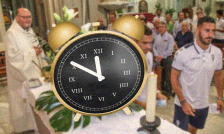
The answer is 11:51
